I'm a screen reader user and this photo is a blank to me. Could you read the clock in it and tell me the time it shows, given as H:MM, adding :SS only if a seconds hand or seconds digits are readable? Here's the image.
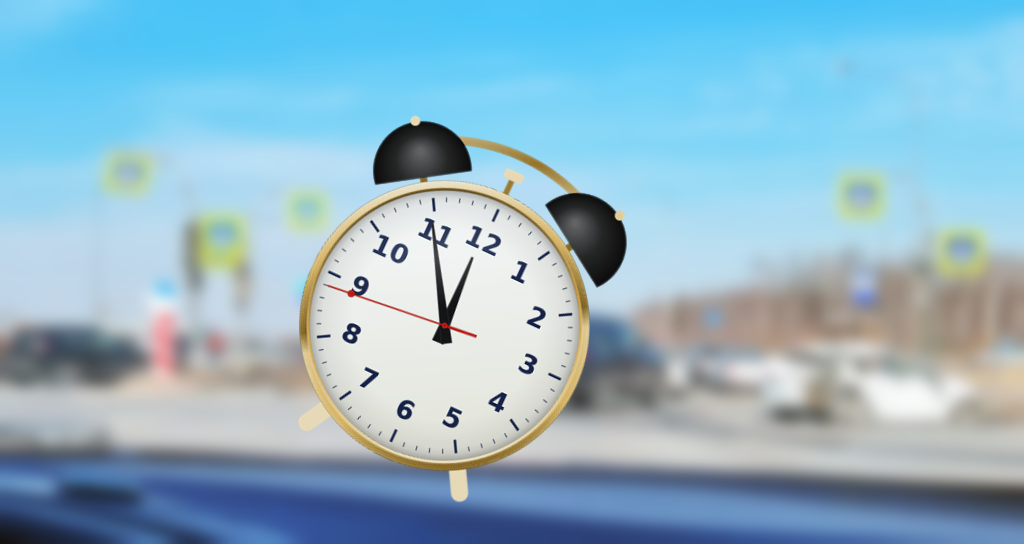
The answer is 11:54:44
